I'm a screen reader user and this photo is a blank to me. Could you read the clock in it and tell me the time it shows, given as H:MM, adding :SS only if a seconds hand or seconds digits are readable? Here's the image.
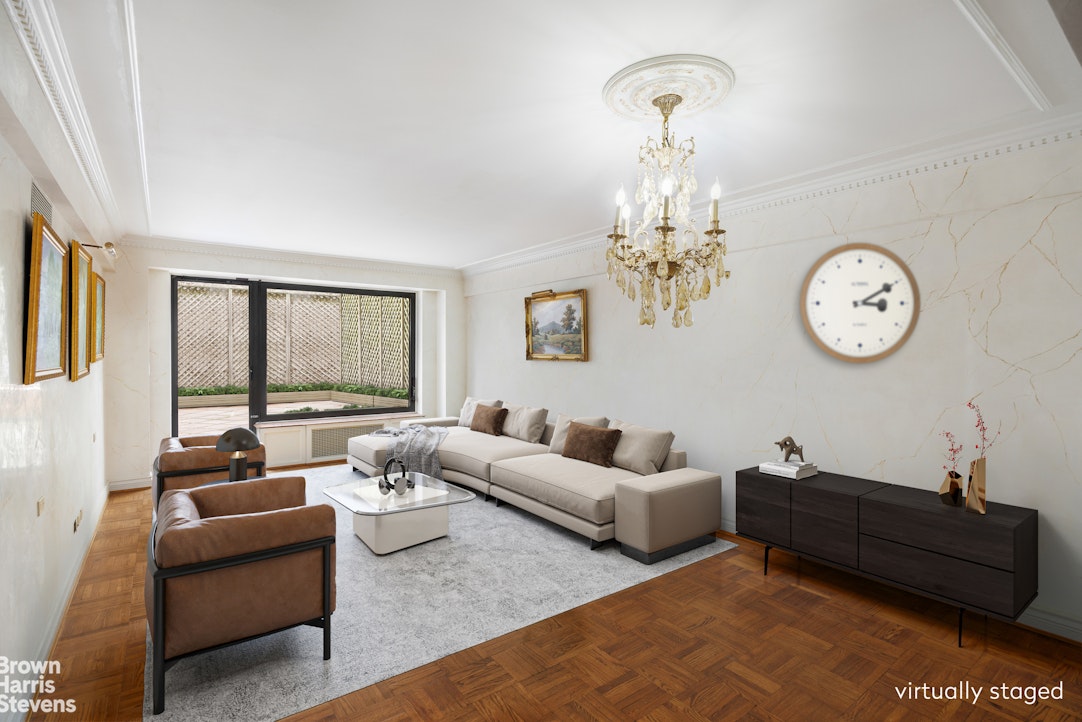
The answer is 3:10
